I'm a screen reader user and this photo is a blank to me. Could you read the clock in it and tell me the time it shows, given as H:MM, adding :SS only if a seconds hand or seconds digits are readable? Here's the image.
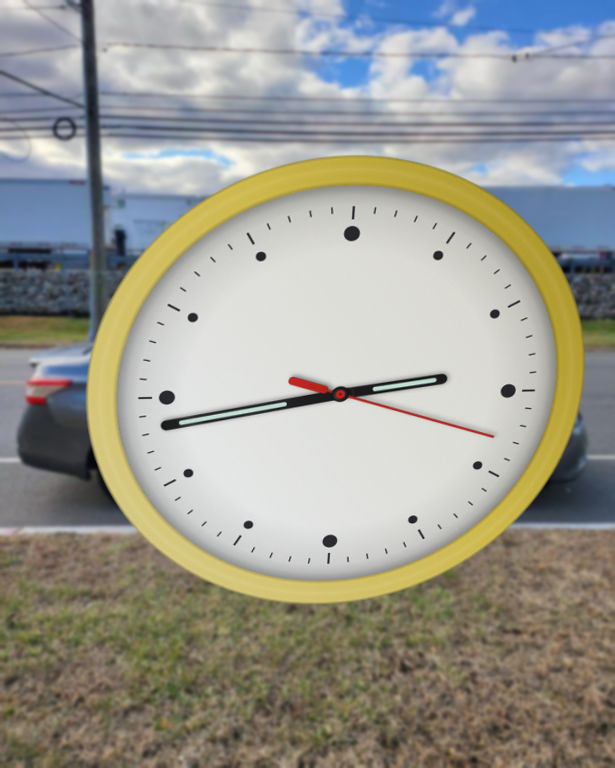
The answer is 2:43:18
